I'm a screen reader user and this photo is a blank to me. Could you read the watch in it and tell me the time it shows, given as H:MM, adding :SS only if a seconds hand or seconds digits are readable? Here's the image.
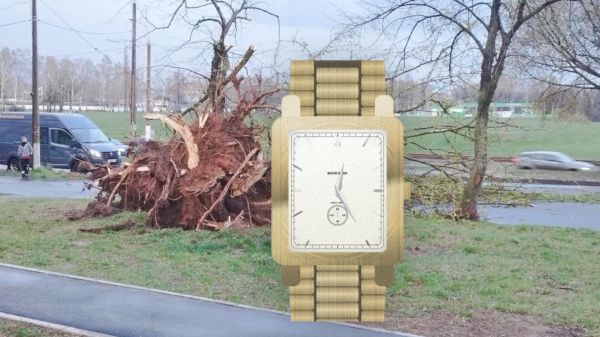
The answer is 12:25
